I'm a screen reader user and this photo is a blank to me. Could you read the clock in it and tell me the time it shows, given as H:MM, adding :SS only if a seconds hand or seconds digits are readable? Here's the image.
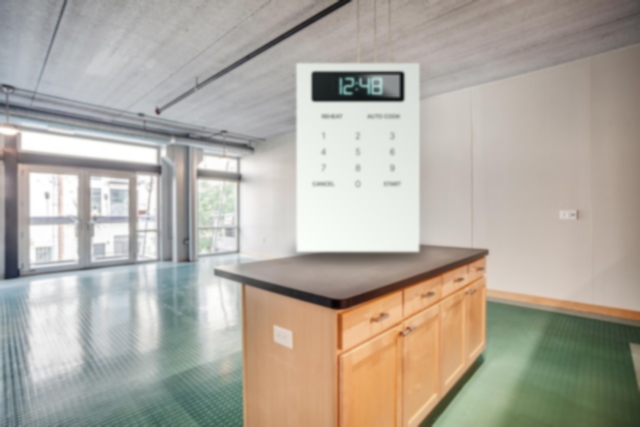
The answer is 12:48
